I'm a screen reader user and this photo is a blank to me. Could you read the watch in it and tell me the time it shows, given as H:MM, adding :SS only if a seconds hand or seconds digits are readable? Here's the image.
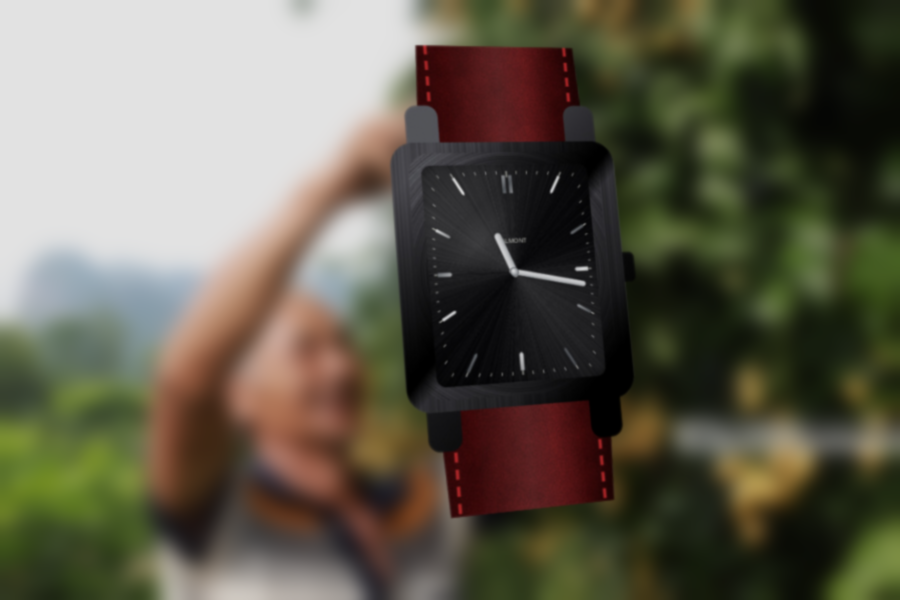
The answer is 11:17
